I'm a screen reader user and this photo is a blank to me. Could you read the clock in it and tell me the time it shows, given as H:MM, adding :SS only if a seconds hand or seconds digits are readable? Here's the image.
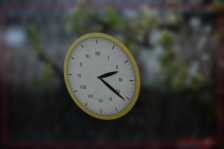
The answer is 2:21
